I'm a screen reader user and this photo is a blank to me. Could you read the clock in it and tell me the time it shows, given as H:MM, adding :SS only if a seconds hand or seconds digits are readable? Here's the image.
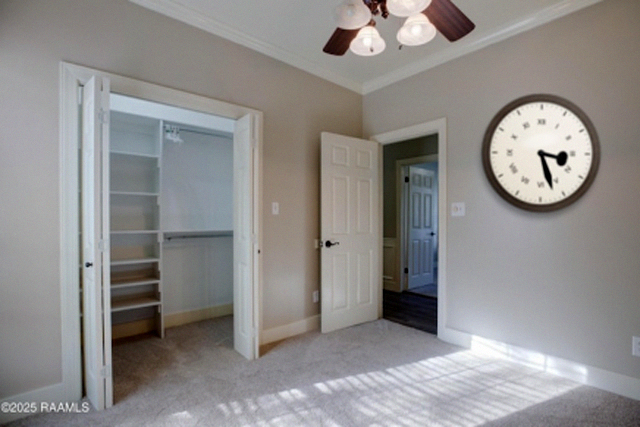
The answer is 3:27
